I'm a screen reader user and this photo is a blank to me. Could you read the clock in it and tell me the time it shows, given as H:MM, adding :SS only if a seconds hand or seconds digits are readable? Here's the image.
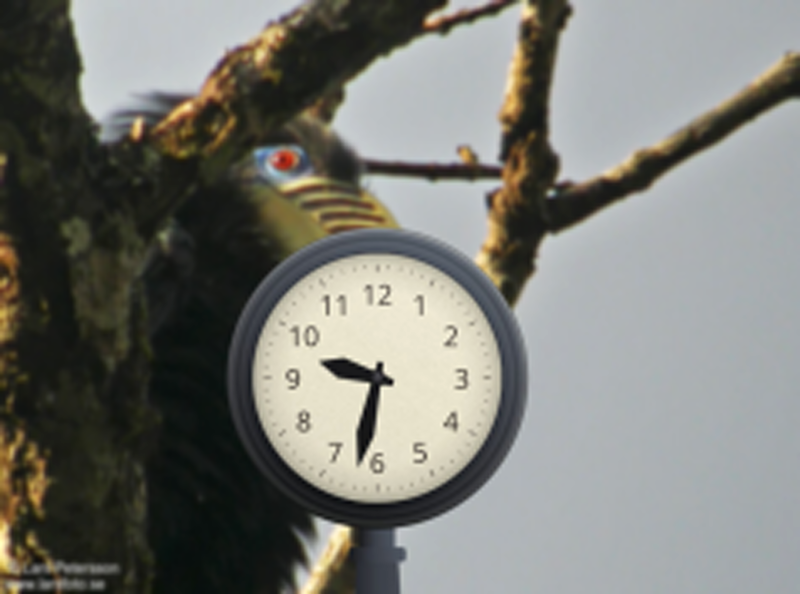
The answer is 9:32
